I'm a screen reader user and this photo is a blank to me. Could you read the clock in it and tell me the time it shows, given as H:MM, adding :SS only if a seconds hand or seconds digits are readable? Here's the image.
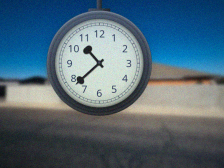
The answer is 10:38
